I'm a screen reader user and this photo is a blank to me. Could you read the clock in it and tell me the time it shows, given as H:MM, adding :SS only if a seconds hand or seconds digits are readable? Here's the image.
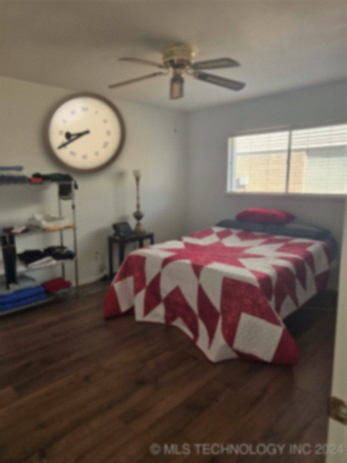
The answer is 8:40
